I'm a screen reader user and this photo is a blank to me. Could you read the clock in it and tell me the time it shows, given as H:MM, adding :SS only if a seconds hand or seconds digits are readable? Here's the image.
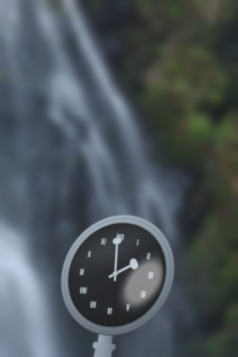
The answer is 1:59
